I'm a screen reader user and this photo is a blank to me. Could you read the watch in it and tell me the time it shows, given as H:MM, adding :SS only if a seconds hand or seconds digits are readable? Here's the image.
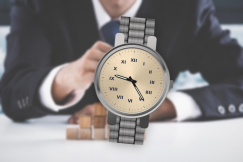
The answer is 9:24
